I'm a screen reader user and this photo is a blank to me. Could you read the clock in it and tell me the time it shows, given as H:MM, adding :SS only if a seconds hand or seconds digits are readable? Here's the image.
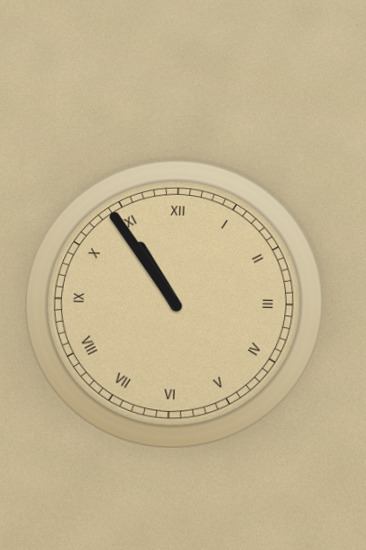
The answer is 10:54
